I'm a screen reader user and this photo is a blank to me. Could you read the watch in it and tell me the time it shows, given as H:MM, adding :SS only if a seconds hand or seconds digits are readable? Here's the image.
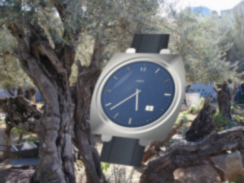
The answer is 5:38
